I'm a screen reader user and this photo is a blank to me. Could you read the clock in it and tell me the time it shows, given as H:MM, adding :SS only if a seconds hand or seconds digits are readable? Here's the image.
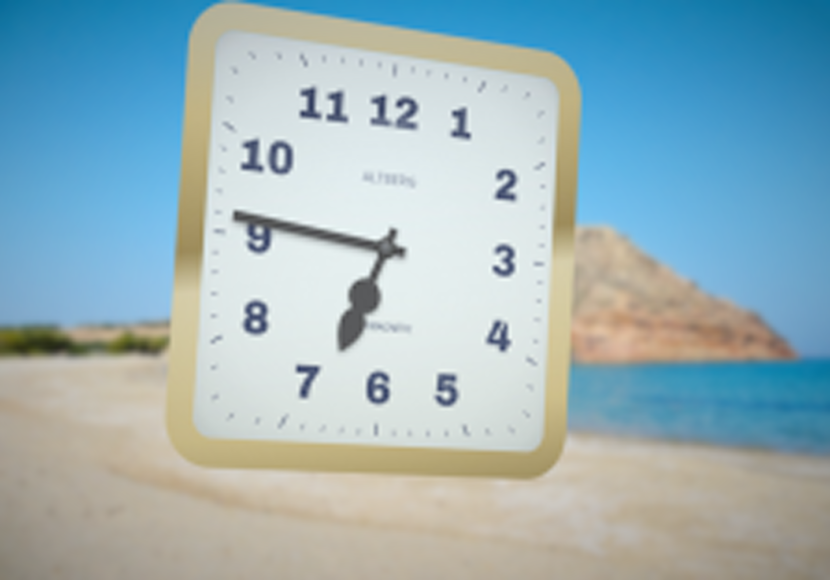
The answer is 6:46
